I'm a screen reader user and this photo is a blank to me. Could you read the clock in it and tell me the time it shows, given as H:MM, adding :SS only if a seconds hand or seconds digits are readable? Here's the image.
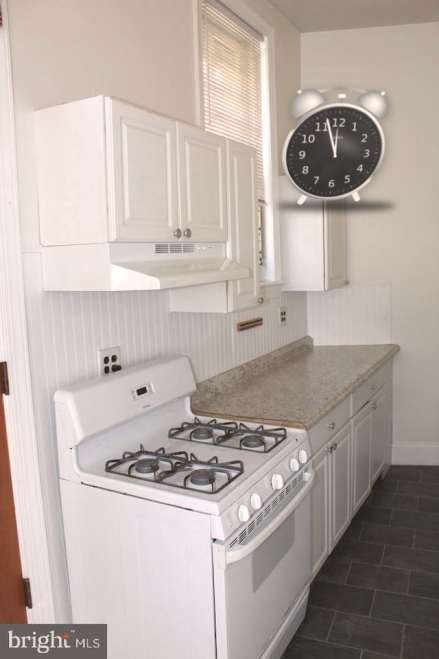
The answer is 11:57
